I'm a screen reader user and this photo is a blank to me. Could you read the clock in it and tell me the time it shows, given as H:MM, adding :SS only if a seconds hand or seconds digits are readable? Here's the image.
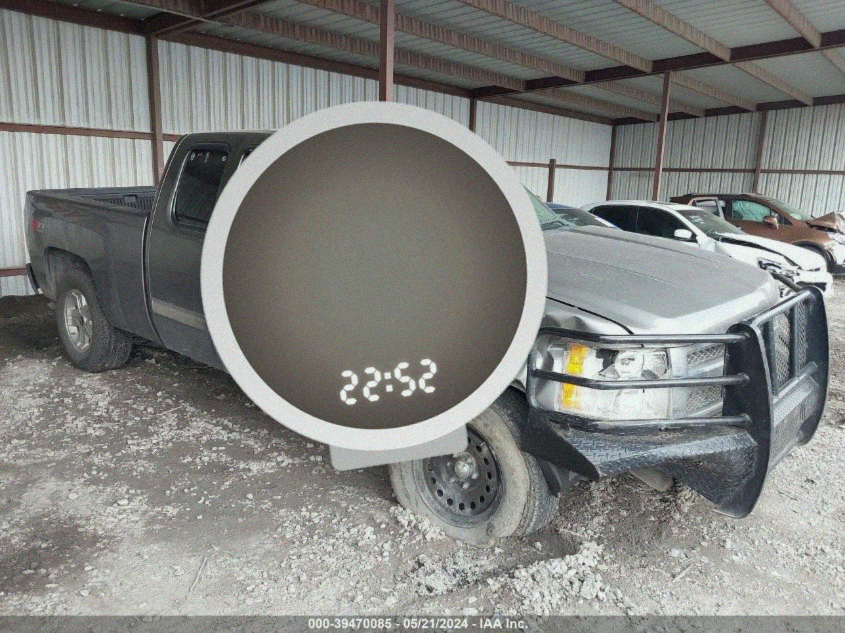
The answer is 22:52
